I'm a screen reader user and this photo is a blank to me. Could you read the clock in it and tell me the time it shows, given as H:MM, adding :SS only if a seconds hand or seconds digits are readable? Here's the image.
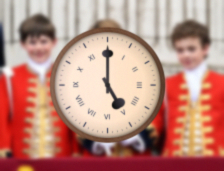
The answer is 5:00
